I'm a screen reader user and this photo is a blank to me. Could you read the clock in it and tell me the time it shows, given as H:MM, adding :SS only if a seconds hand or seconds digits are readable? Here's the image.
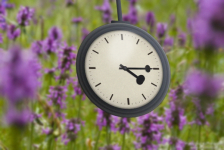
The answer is 4:15
